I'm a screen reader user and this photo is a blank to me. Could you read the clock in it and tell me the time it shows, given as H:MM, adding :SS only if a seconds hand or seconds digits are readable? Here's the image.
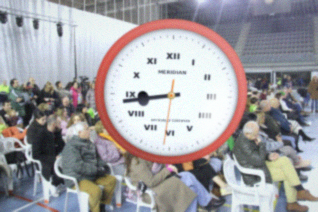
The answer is 8:43:31
